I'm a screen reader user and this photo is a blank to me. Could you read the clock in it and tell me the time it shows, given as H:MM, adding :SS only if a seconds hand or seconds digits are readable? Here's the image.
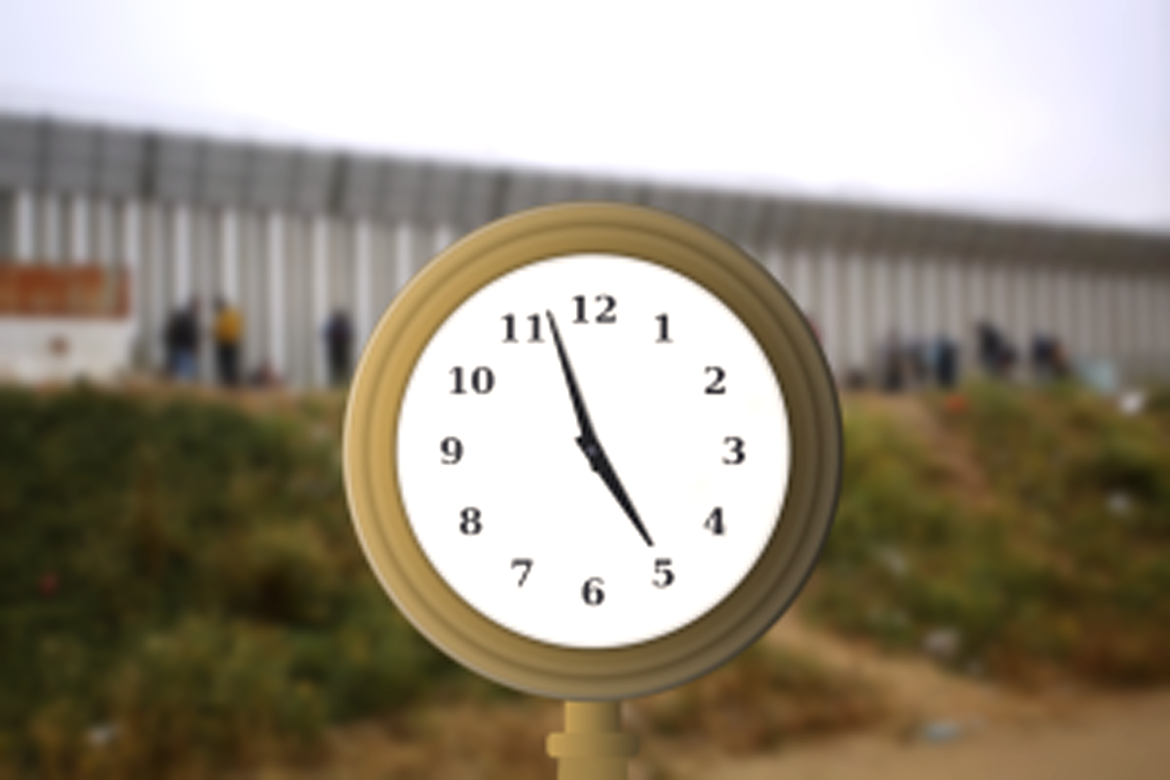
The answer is 4:57
